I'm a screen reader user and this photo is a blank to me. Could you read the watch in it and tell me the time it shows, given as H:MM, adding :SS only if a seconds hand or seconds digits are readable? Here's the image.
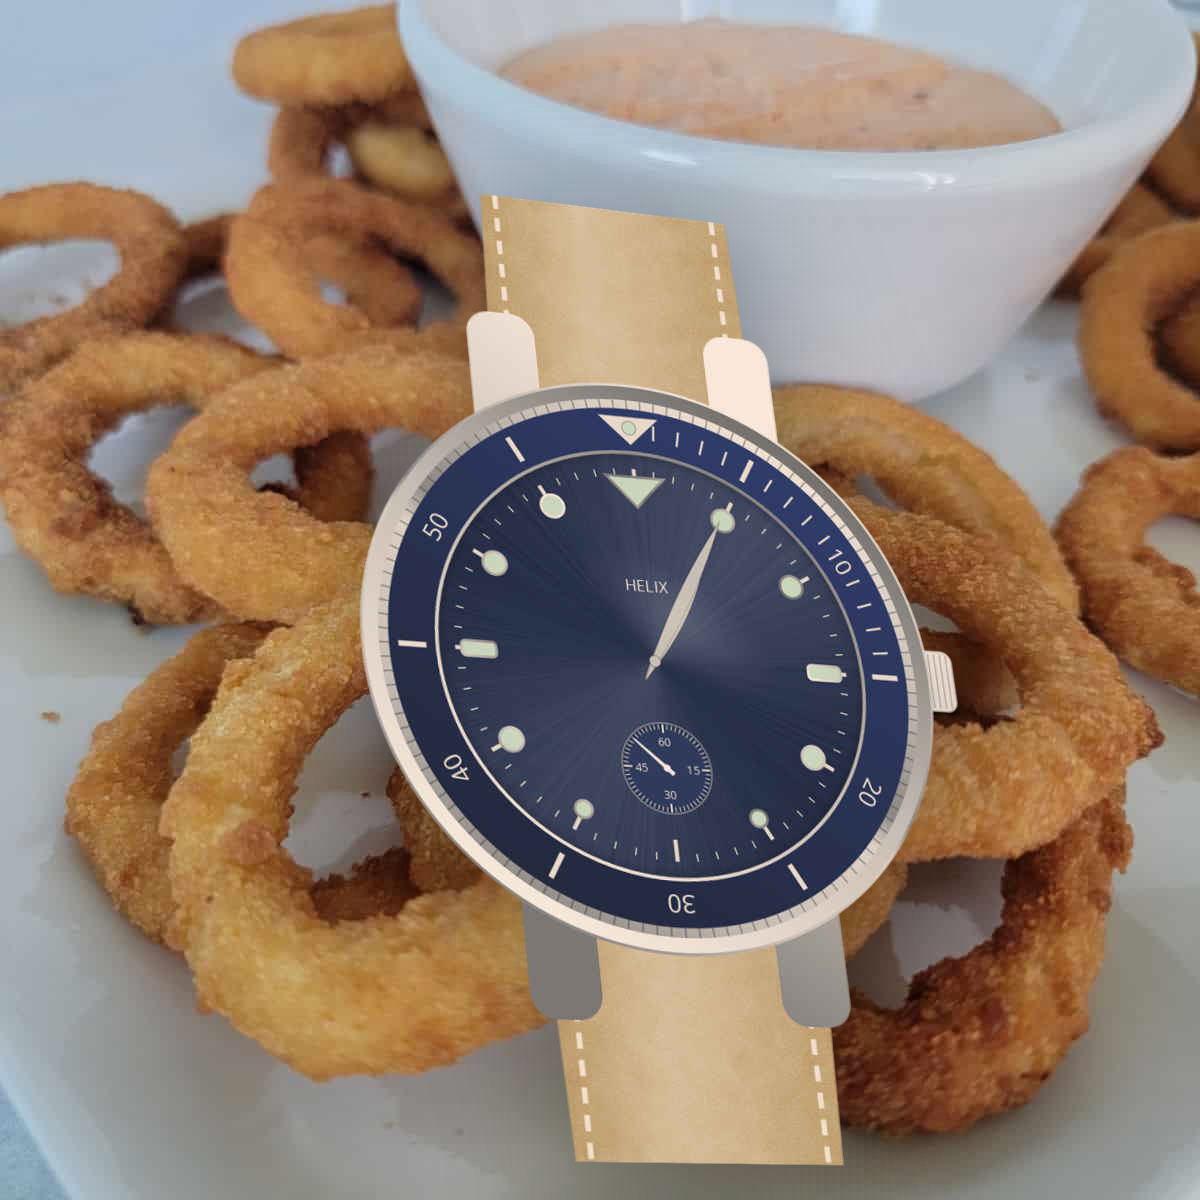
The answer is 1:04:52
